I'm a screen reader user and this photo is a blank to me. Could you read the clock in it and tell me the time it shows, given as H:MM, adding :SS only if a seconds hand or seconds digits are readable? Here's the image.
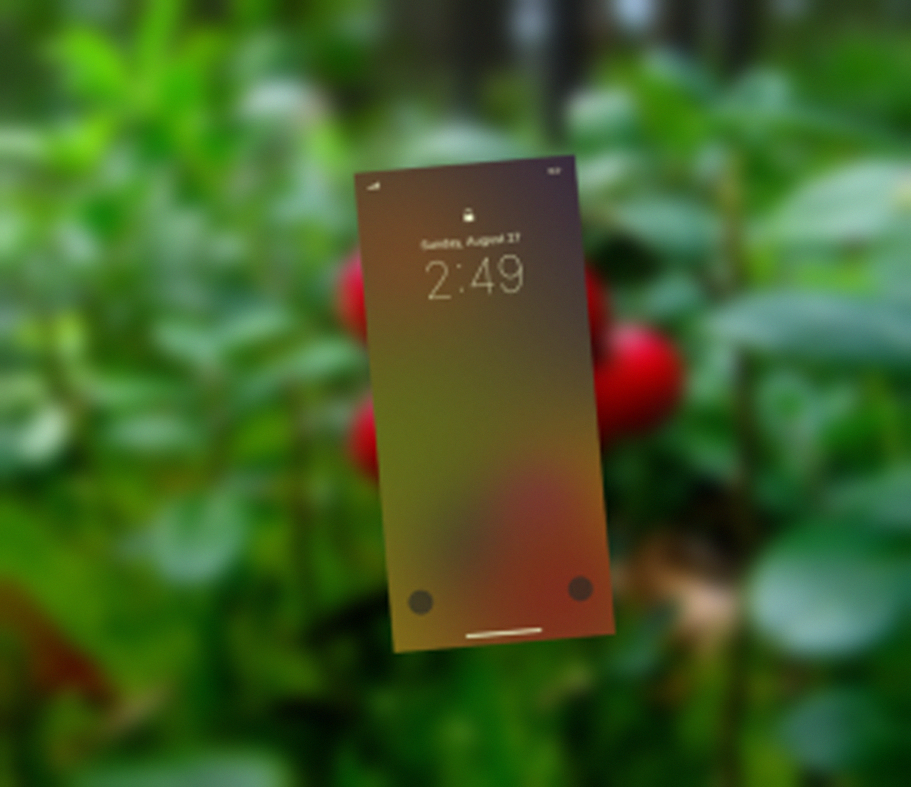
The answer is 2:49
